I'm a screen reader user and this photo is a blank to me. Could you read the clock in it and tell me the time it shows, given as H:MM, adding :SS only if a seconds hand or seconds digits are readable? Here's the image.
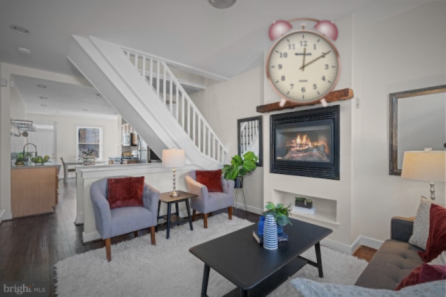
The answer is 12:10
